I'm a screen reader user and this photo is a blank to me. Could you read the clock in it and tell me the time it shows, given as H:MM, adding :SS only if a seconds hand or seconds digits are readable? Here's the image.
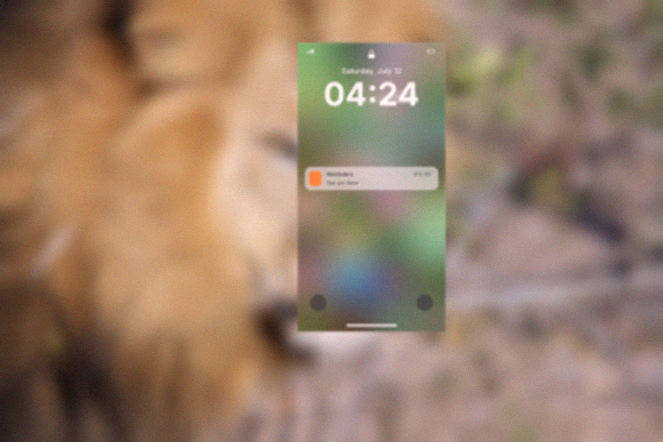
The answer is 4:24
